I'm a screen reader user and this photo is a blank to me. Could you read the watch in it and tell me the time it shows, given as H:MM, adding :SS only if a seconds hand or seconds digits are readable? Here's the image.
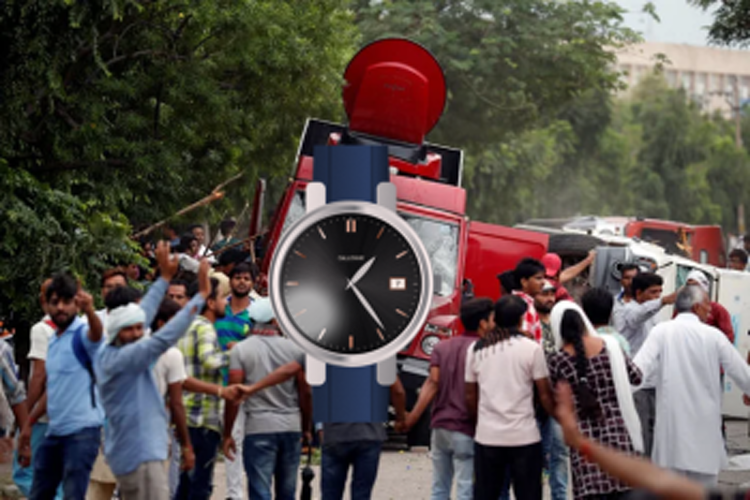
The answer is 1:24
